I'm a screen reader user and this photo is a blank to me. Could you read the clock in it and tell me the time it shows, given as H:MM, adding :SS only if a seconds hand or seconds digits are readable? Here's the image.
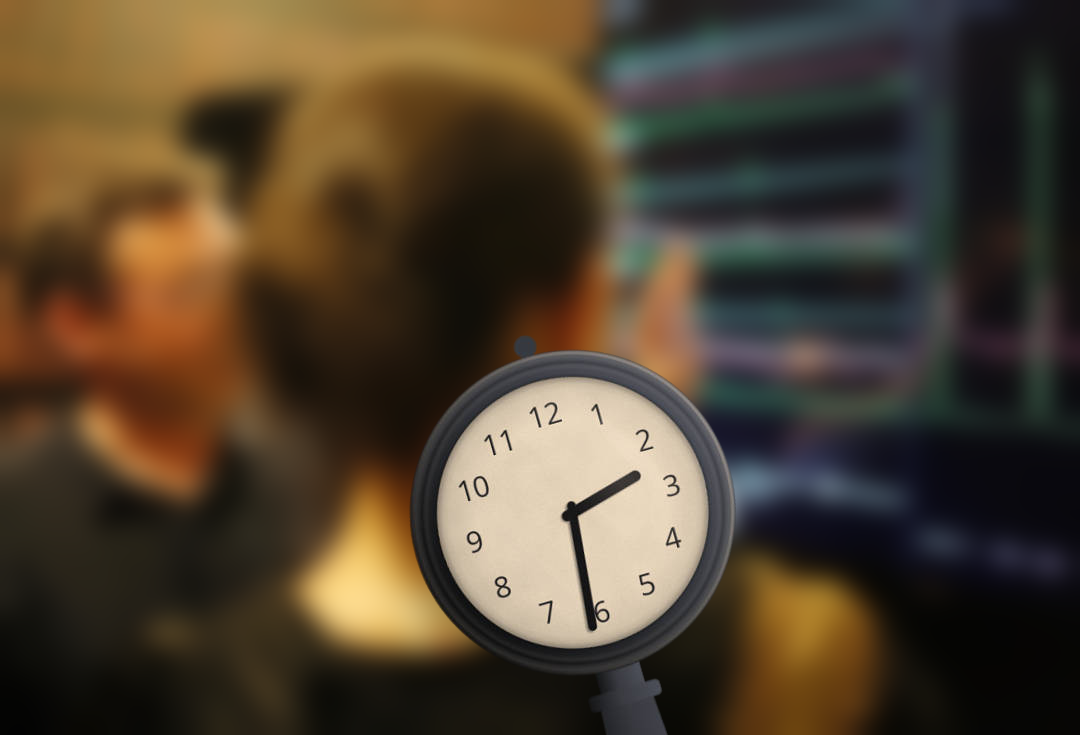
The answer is 2:31
